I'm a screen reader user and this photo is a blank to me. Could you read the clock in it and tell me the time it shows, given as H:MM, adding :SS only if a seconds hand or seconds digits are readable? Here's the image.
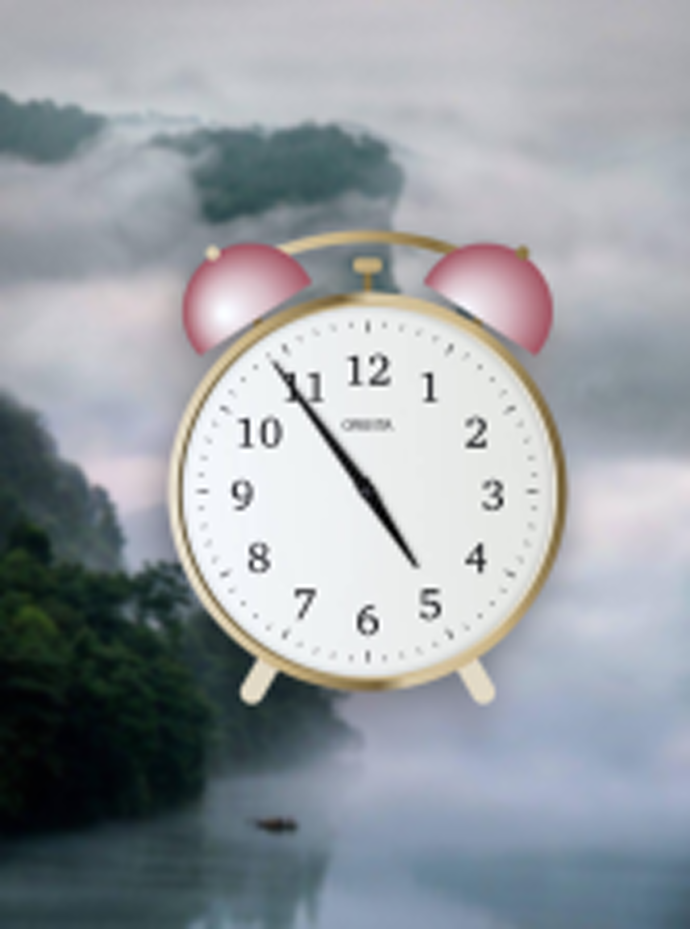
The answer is 4:54
